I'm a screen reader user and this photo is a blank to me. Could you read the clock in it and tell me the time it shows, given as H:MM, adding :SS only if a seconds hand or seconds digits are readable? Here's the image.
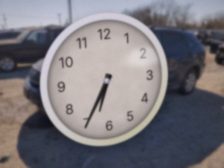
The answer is 6:35
